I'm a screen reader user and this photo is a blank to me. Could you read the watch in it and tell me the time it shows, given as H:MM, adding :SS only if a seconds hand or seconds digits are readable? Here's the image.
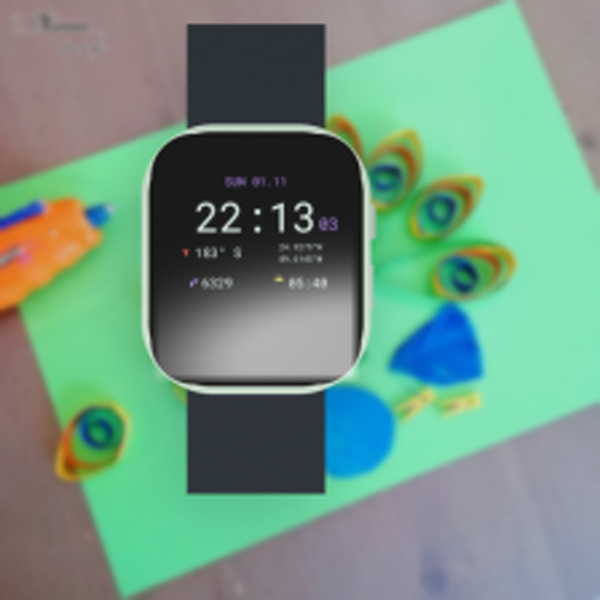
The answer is 22:13
